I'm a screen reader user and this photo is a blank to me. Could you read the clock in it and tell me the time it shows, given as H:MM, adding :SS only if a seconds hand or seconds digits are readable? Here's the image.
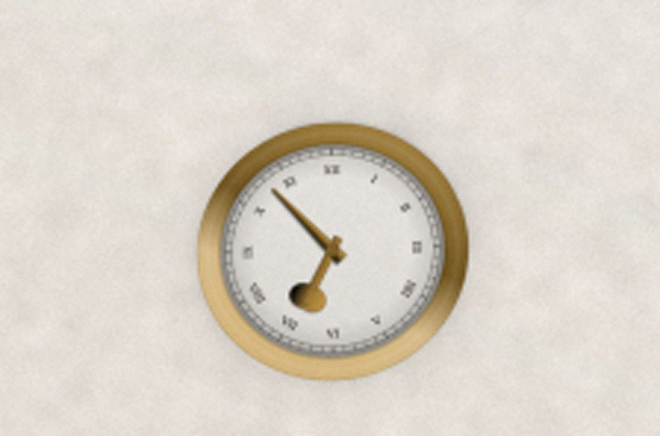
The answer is 6:53
